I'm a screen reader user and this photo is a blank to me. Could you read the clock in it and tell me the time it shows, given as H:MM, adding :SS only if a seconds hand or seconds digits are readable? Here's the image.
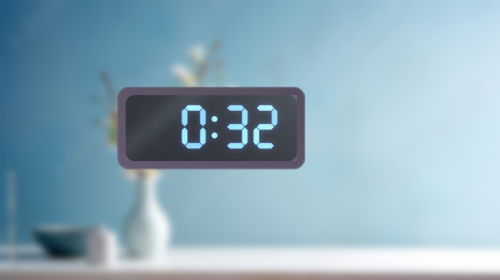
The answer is 0:32
